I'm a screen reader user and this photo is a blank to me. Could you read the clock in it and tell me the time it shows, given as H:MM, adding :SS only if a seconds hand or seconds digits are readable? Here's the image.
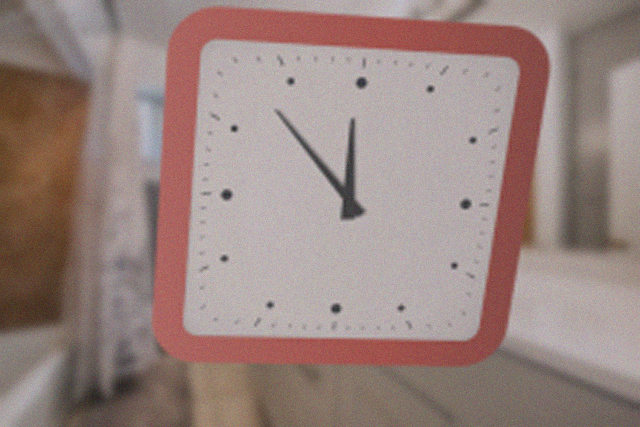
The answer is 11:53
